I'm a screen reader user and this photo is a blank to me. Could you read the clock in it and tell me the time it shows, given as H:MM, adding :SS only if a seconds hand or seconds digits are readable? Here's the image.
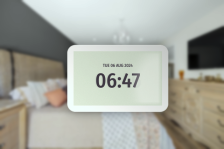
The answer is 6:47
